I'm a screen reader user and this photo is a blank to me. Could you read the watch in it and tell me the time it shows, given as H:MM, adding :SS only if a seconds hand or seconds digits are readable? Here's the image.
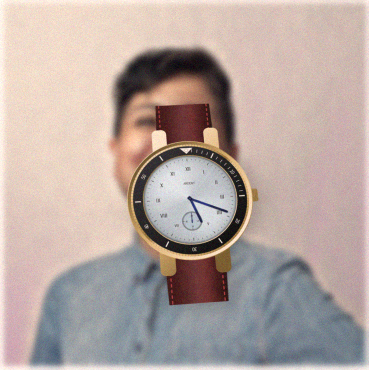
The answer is 5:19
